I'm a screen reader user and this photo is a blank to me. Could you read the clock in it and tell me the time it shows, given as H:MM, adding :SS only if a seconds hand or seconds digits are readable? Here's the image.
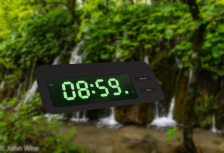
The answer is 8:59
